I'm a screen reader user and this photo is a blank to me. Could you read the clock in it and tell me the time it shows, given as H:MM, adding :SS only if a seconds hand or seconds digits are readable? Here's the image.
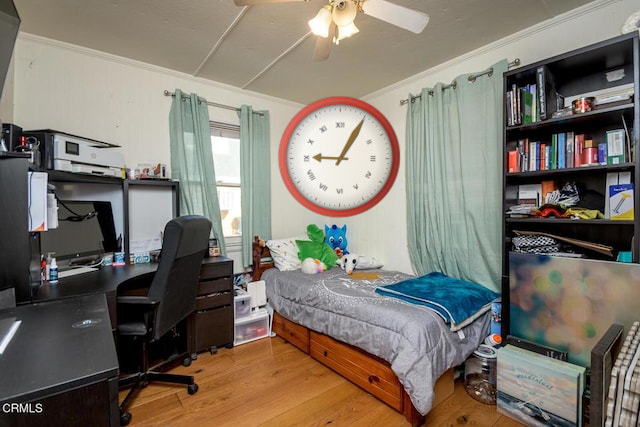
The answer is 9:05
